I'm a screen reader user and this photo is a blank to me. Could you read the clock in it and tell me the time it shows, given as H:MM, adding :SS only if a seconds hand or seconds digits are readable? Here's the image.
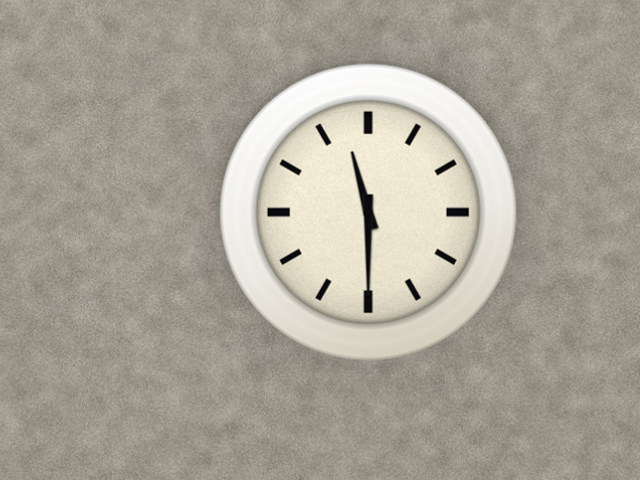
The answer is 11:30
